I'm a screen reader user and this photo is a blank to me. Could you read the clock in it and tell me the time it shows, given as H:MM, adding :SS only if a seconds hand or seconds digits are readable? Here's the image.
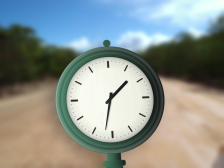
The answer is 1:32
